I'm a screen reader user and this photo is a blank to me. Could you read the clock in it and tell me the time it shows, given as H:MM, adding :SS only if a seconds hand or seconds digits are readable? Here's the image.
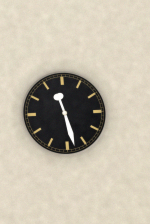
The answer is 11:28
